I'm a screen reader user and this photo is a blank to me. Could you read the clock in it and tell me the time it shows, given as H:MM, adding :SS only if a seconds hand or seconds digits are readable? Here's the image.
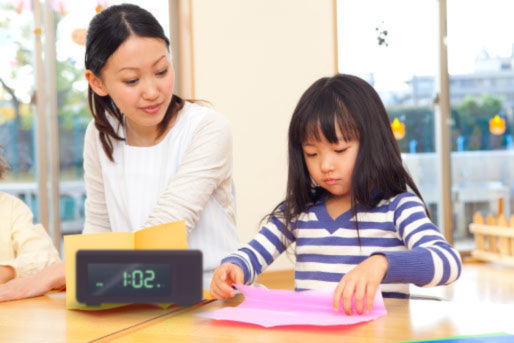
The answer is 1:02
